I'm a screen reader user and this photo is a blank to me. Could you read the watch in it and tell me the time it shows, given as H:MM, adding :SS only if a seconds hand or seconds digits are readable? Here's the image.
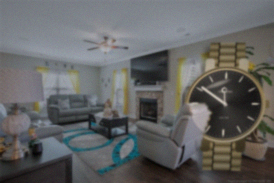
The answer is 11:51
